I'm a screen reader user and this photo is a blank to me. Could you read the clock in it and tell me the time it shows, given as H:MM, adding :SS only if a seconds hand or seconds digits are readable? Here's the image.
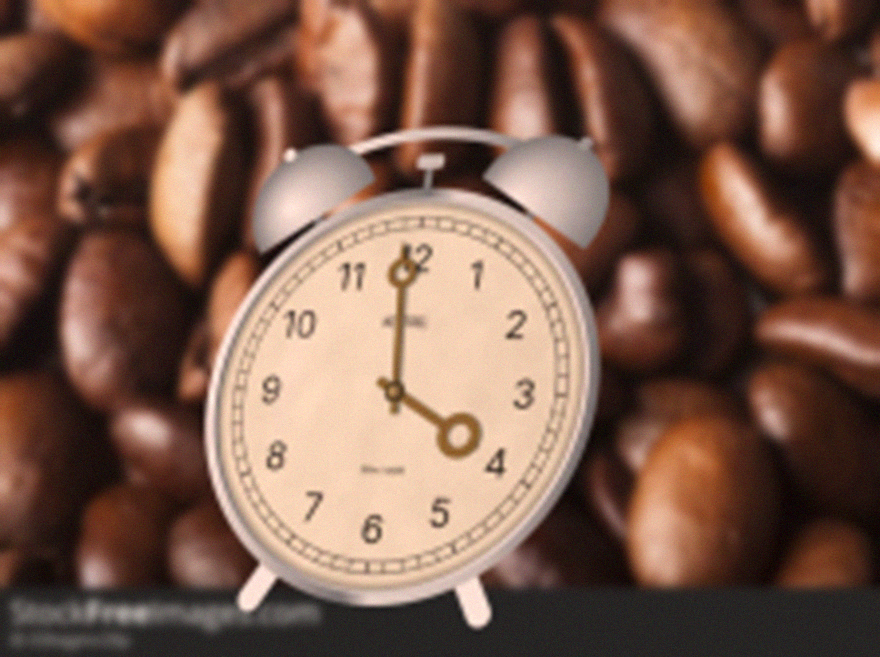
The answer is 3:59
